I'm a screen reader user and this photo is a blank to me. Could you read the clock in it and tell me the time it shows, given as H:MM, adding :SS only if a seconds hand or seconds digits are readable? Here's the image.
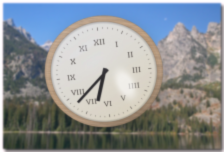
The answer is 6:38
